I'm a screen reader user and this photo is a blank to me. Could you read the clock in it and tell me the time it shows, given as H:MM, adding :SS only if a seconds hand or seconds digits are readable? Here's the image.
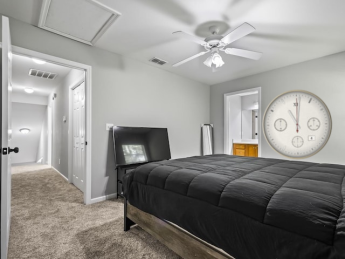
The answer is 11:01
